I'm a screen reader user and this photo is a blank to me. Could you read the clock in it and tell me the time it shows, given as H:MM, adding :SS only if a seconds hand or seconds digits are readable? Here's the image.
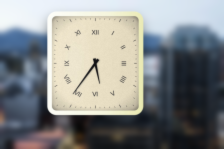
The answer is 5:36
